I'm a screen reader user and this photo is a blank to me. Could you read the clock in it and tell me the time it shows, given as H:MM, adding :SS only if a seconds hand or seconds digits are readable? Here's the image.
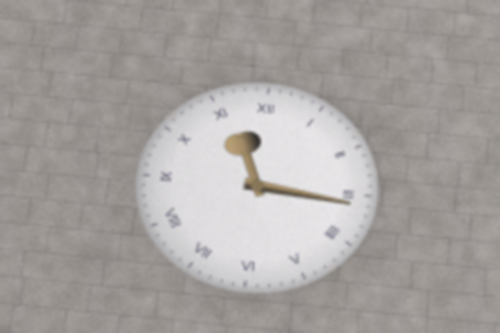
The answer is 11:16
